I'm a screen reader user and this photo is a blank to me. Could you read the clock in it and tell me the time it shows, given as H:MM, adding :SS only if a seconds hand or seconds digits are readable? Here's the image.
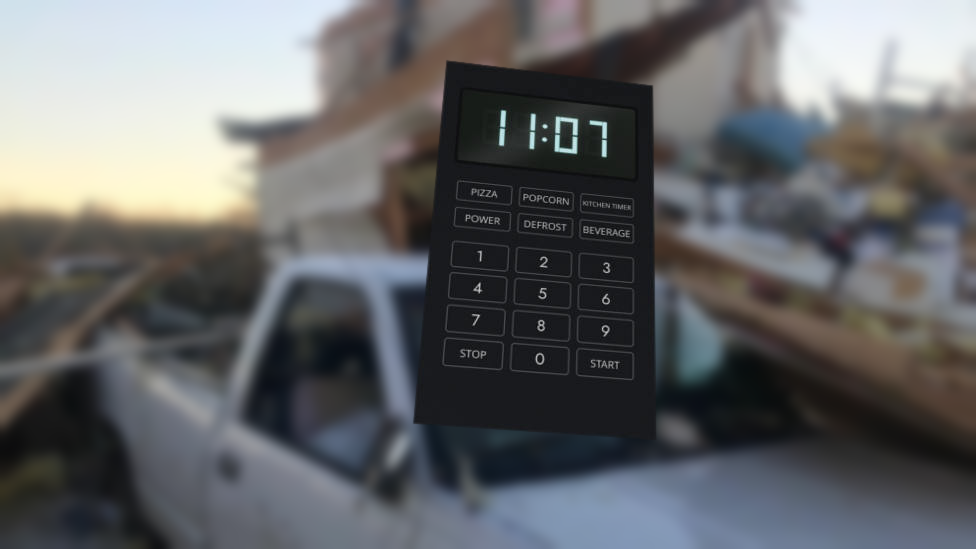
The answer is 11:07
